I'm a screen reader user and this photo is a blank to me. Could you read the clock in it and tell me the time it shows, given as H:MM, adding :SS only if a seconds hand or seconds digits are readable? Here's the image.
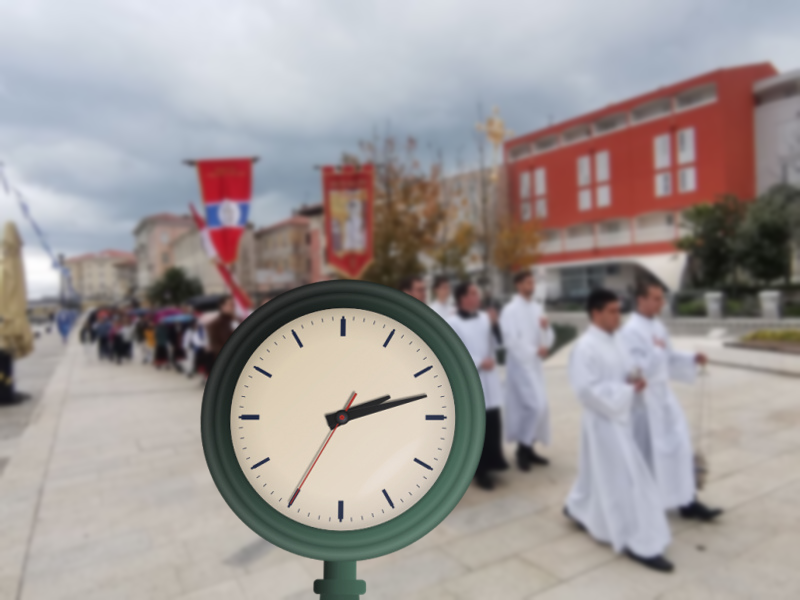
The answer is 2:12:35
